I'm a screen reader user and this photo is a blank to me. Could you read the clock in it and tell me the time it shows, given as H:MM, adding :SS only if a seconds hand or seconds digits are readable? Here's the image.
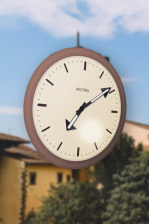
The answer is 7:09
